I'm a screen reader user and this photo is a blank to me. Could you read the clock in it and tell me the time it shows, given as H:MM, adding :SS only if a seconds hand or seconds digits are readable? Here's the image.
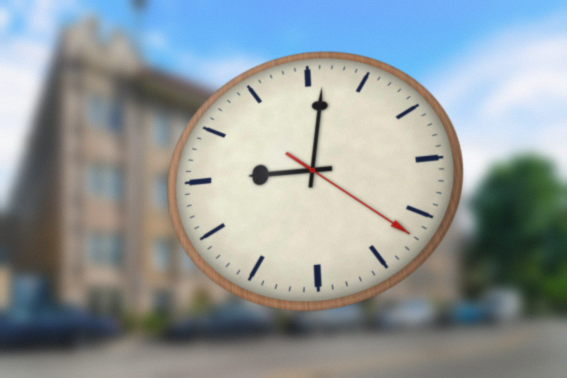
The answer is 9:01:22
